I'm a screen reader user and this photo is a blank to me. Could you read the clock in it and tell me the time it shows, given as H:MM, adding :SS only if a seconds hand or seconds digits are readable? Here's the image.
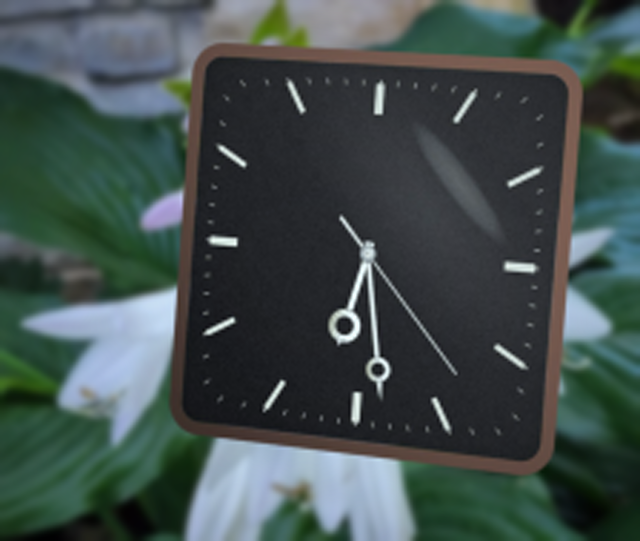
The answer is 6:28:23
